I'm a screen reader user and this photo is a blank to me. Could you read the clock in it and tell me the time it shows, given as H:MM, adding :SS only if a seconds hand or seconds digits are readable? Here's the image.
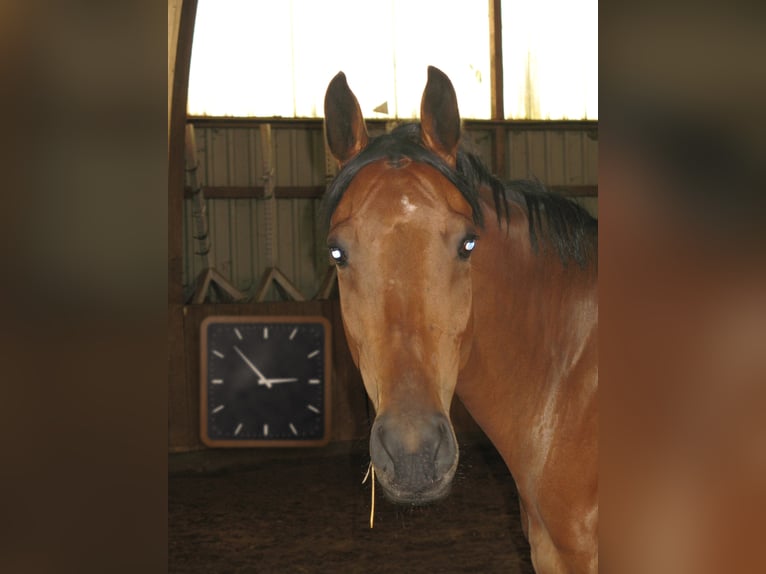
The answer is 2:53
